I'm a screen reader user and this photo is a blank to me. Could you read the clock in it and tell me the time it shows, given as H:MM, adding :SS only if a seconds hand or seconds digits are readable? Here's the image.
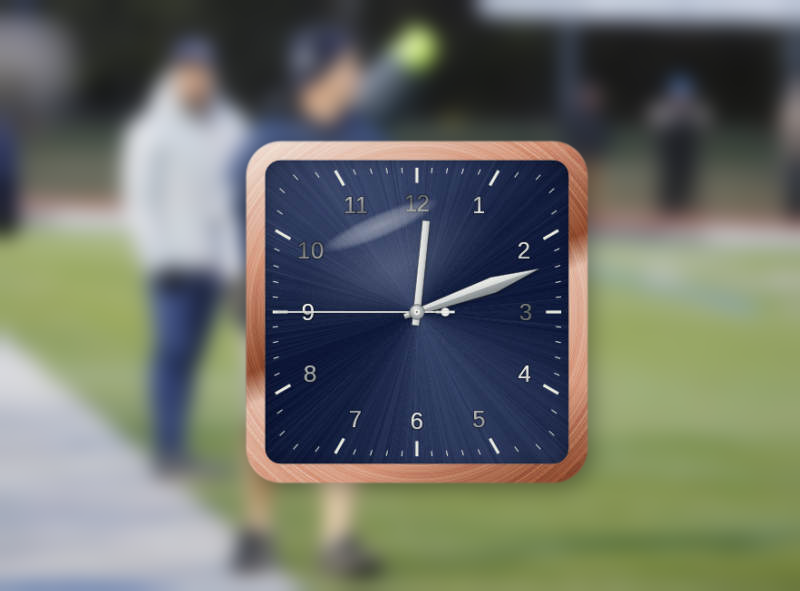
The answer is 12:11:45
